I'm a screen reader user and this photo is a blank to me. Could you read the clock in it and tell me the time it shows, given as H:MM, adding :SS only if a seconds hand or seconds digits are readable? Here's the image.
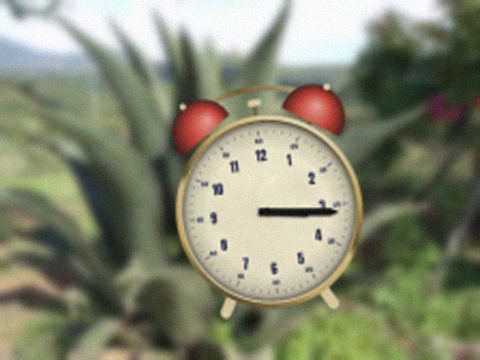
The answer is 3:16
